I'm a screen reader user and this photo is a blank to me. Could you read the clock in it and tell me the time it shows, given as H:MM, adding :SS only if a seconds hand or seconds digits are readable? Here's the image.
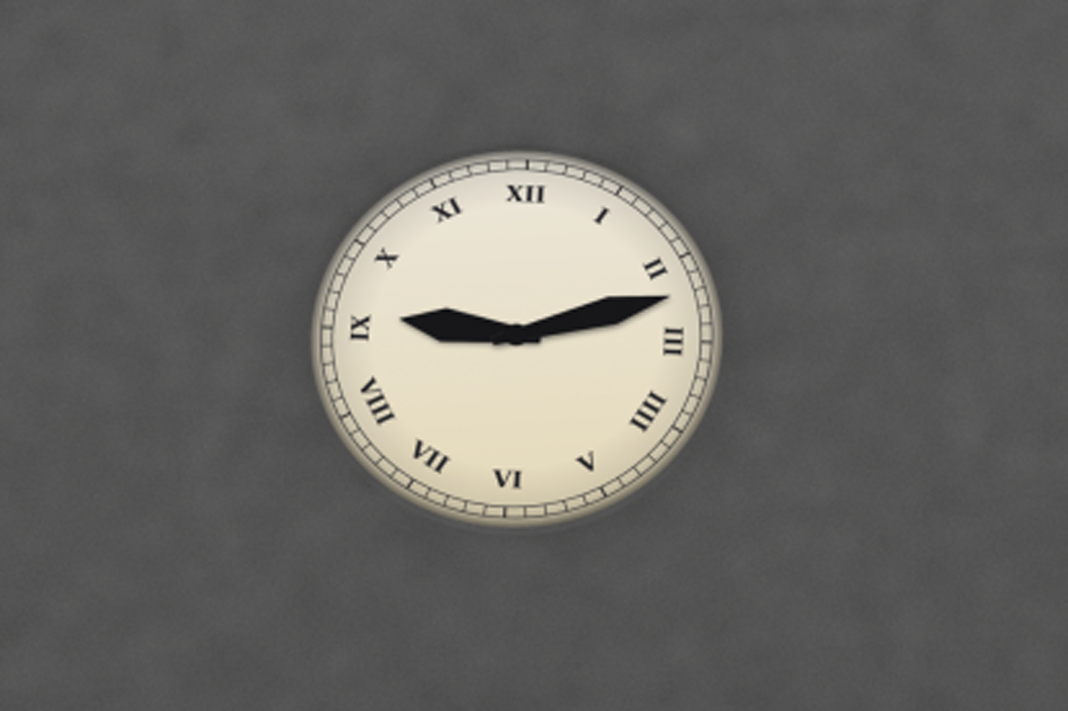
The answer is 9:12
